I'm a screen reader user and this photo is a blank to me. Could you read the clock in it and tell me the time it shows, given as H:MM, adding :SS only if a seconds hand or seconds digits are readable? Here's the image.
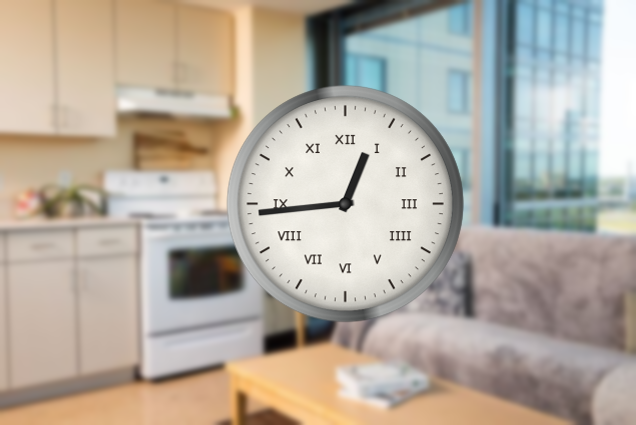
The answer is 12:44
